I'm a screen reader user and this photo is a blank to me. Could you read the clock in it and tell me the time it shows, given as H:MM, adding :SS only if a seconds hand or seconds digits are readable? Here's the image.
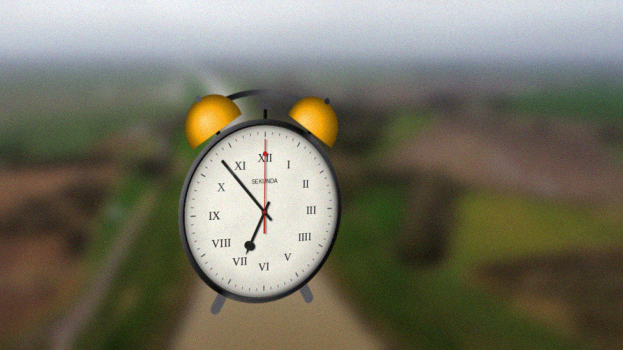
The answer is 6:53:00
